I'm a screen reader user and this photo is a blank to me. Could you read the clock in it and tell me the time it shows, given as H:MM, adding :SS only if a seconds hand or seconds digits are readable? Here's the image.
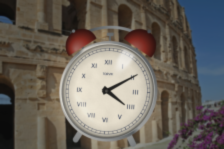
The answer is 4:10
